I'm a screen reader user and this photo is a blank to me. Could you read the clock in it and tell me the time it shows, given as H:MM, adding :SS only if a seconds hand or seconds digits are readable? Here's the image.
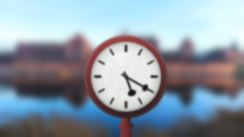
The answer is 5:20
